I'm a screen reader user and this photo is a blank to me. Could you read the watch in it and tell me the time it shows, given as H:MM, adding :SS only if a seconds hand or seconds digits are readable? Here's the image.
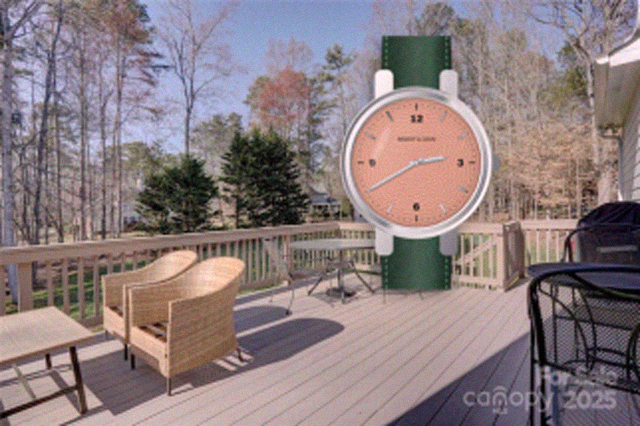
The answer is 2:40
